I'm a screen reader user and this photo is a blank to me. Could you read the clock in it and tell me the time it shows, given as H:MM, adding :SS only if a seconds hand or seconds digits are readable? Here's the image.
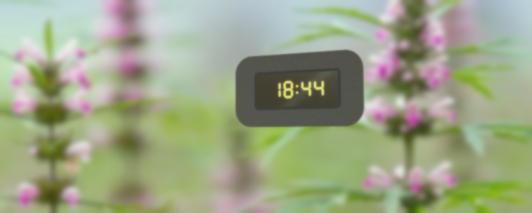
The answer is 18:44
